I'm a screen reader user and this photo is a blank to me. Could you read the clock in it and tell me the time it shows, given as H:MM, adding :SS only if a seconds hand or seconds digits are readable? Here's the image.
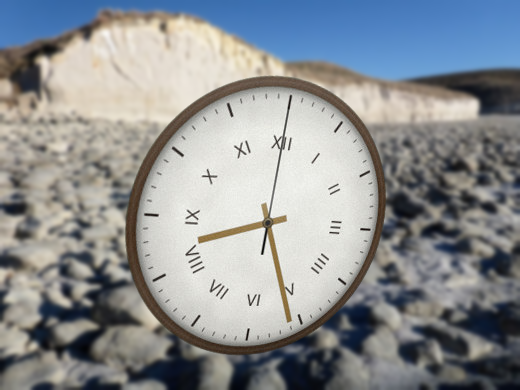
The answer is 8:26:00
